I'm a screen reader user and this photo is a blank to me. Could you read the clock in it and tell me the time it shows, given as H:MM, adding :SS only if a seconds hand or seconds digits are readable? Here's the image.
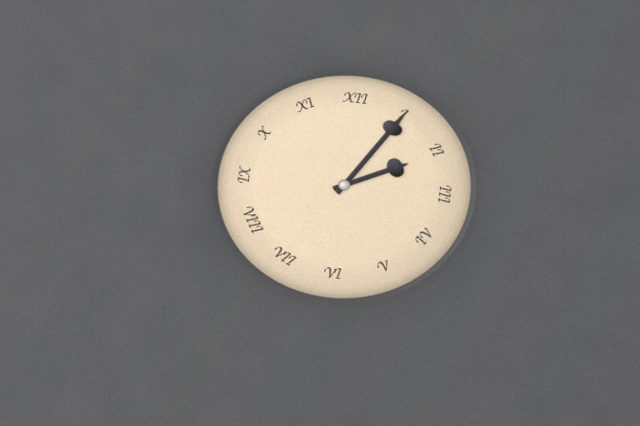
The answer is 2:05
